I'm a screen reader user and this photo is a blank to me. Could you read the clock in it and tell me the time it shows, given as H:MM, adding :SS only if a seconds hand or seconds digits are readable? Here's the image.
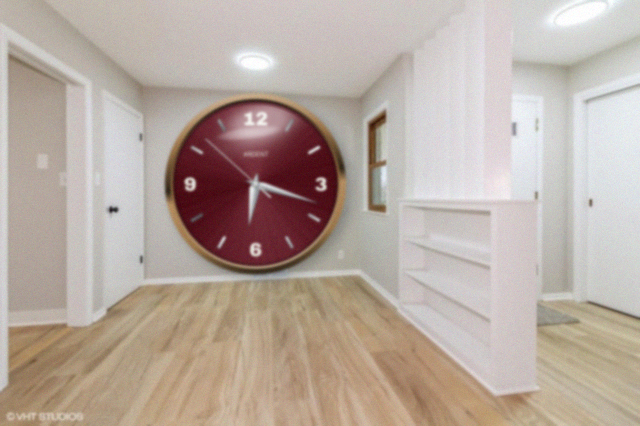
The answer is 6:17:52
